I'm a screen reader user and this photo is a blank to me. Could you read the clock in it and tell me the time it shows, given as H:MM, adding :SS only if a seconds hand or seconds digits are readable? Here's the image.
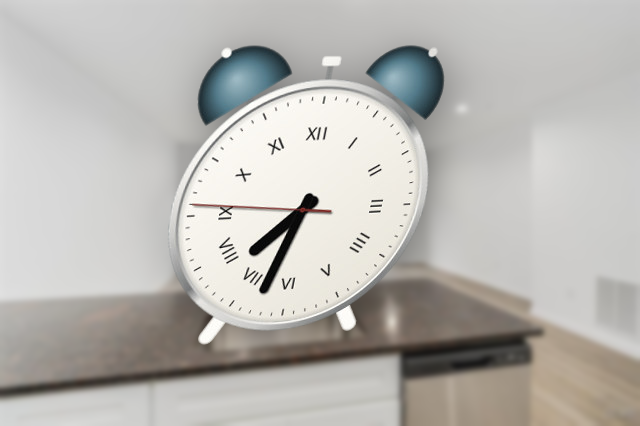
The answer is 7:32:46
